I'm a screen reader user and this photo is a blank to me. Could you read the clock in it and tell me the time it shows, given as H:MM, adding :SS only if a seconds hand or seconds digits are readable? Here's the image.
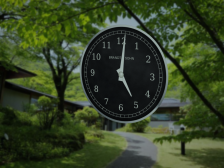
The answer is 5:01
